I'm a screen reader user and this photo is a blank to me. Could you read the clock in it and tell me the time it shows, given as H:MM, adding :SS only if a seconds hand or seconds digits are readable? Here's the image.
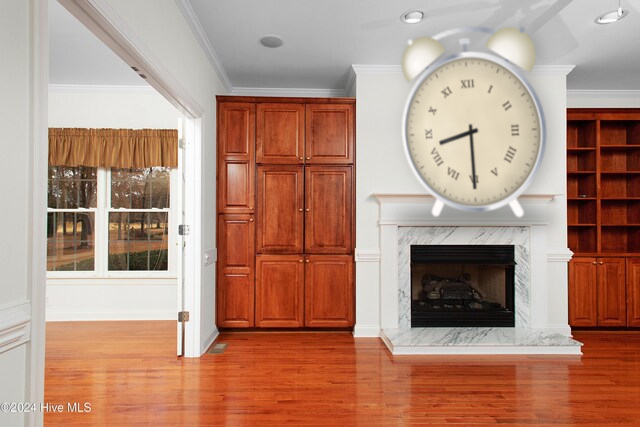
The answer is 8:30
